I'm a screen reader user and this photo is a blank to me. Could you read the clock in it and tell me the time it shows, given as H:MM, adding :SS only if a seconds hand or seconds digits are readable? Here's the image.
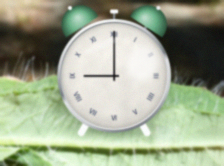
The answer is 9:00
